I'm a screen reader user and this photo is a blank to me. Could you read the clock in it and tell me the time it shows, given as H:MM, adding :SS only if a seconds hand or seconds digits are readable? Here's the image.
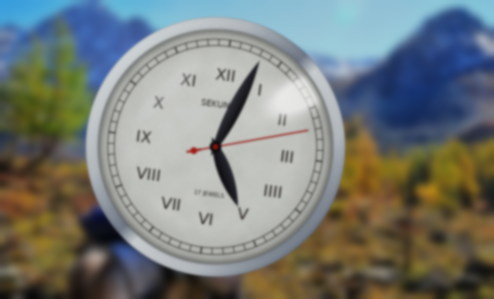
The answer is 5:03:12
